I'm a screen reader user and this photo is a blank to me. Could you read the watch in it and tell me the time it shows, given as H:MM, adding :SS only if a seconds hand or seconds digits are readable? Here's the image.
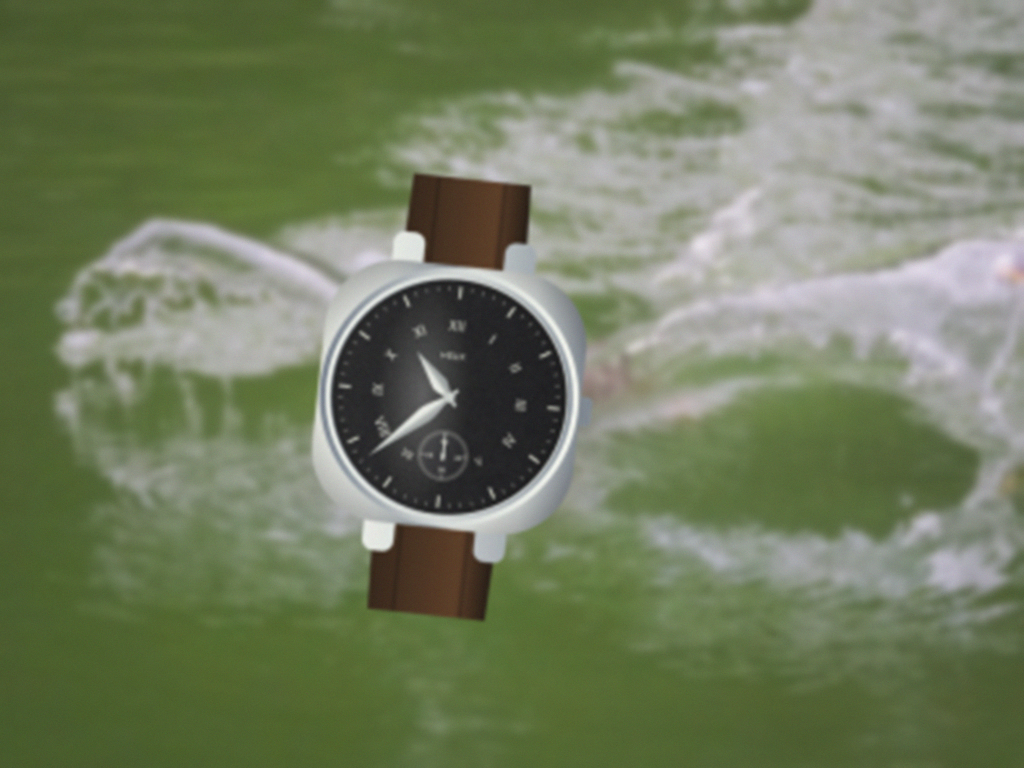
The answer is 10:38
